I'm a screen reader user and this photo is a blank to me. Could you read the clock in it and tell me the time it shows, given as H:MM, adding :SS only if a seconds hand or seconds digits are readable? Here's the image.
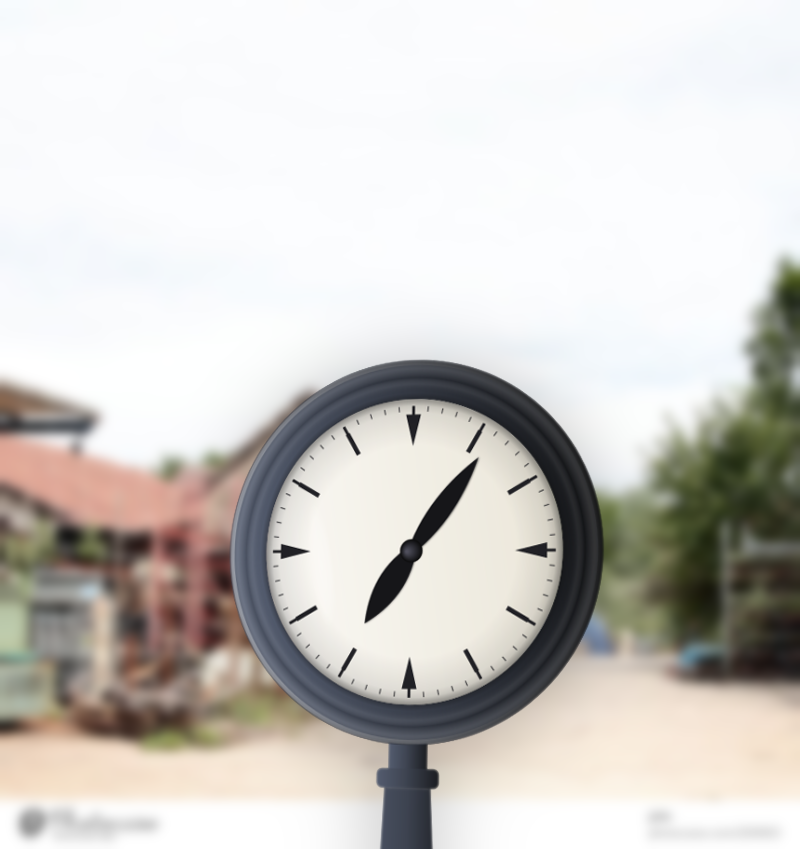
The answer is 7:06
